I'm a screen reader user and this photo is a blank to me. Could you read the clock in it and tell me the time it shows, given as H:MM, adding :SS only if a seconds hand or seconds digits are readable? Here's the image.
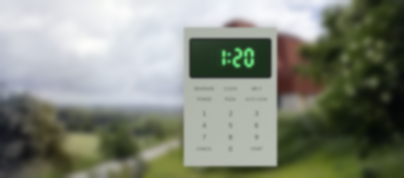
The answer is 1:20
